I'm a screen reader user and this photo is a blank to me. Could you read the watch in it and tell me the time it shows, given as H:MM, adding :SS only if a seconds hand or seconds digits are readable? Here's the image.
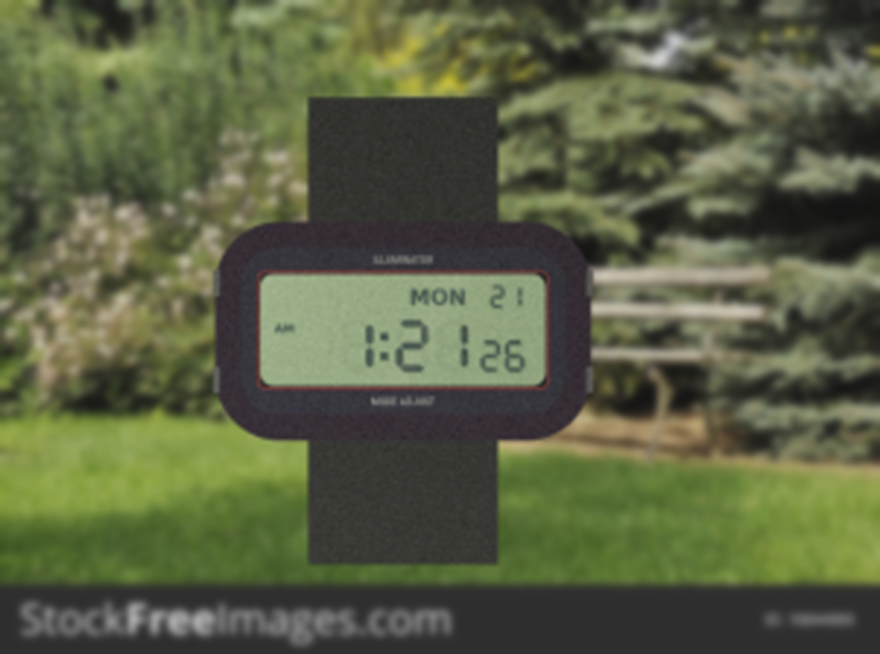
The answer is 1:21:26
